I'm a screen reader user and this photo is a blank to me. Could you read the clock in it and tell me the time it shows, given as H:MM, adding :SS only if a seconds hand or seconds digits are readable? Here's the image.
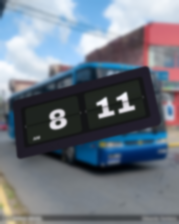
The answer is 8:11
